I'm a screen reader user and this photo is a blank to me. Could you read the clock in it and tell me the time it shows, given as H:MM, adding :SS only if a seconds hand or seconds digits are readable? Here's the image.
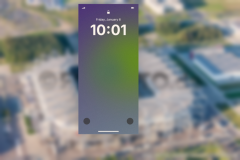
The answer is 10:01
